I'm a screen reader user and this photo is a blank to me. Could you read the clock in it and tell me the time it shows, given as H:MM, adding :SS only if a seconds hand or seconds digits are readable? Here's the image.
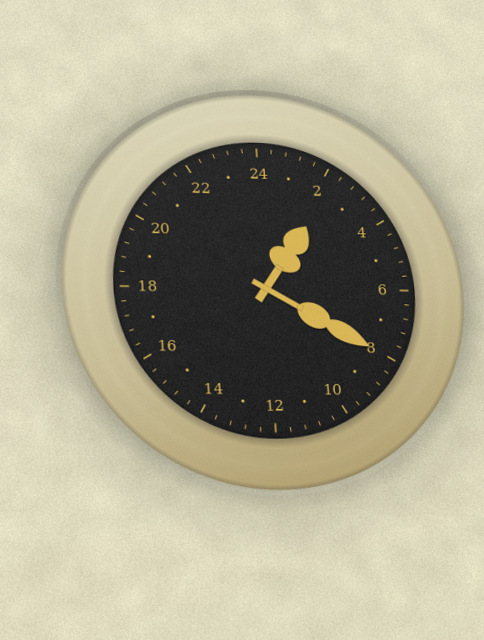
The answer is 2:20
